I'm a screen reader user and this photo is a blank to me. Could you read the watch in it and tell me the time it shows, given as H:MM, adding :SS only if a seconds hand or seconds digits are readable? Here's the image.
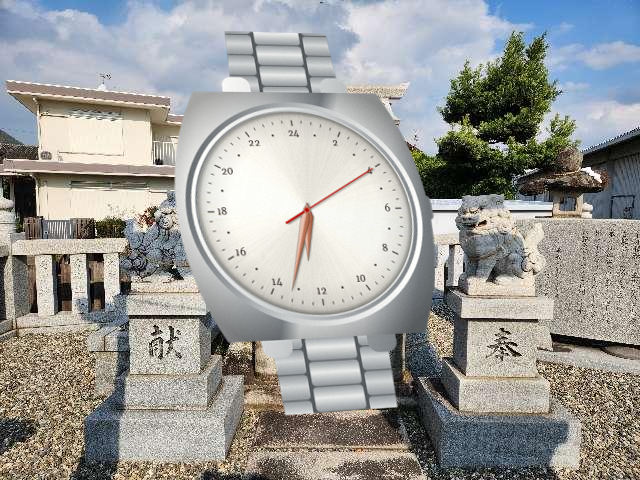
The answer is 12:33:10
